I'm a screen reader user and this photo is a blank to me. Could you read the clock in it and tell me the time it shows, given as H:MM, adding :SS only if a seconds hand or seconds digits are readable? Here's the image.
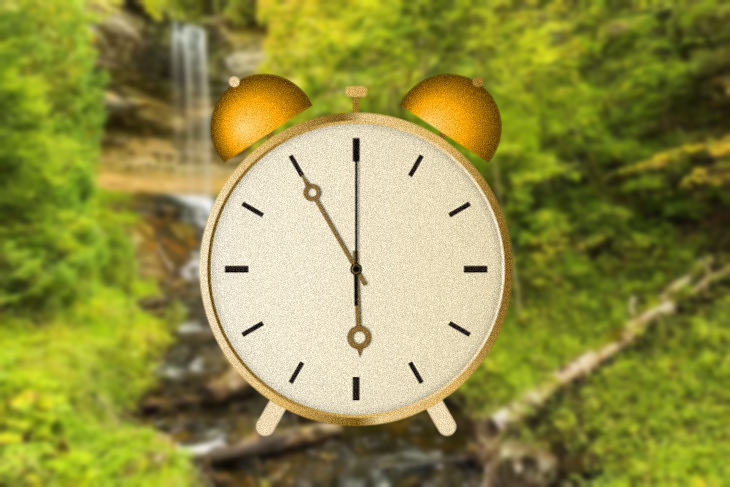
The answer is 5:55:00
